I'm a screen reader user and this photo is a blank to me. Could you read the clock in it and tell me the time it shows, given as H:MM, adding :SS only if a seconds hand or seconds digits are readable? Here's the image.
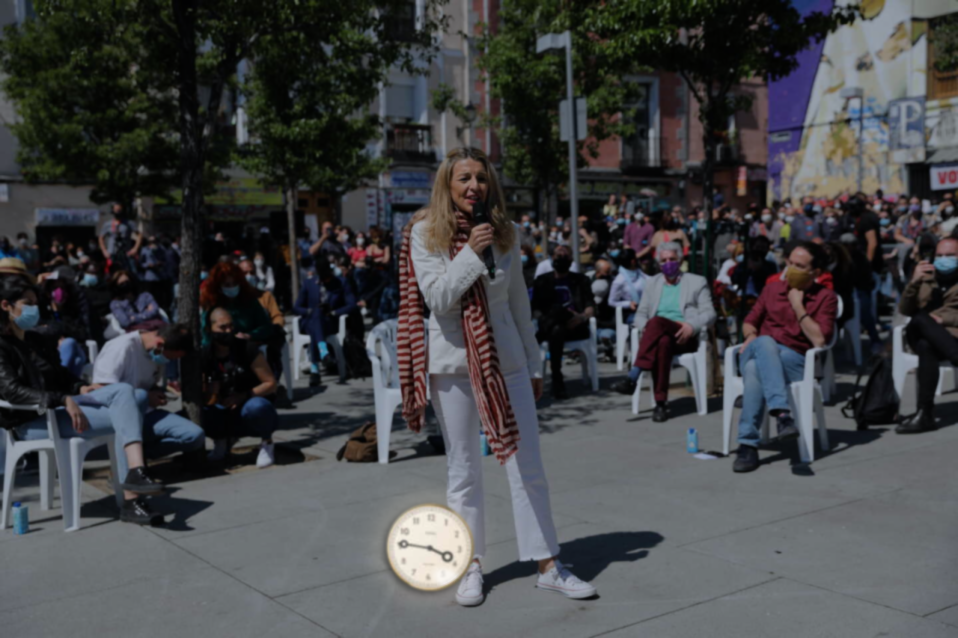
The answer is 3:46
